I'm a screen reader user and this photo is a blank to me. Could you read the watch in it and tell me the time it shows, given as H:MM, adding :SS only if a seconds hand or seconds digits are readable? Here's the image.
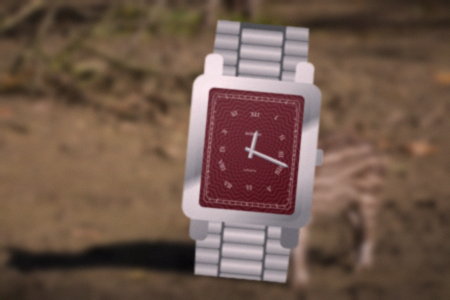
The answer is 12:18
